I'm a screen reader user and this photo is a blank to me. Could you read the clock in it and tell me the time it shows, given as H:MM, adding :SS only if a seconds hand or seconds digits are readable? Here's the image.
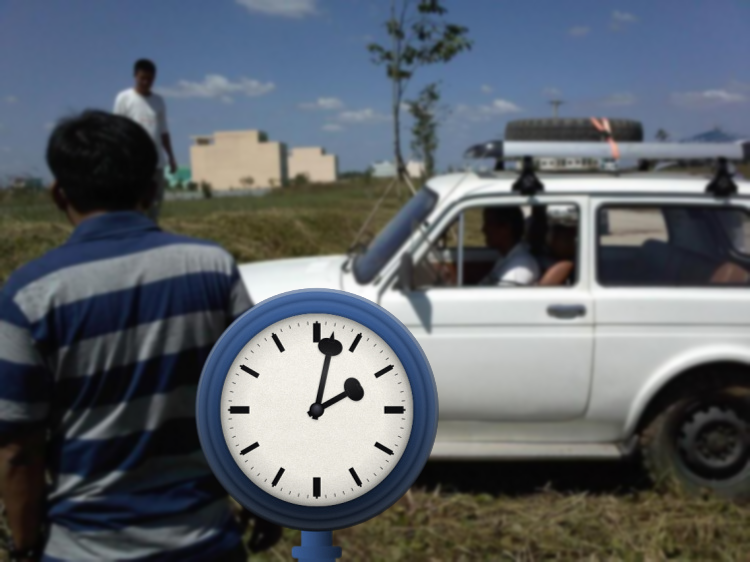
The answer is 2:02
